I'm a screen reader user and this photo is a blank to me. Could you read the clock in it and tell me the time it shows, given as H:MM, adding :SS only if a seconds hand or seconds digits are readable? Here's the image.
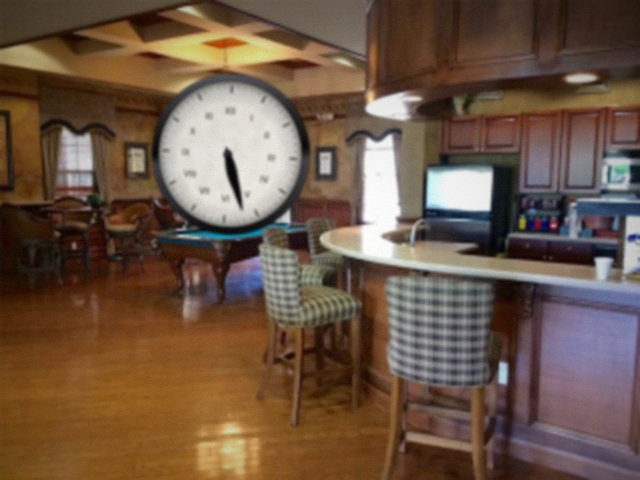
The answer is 5:27
